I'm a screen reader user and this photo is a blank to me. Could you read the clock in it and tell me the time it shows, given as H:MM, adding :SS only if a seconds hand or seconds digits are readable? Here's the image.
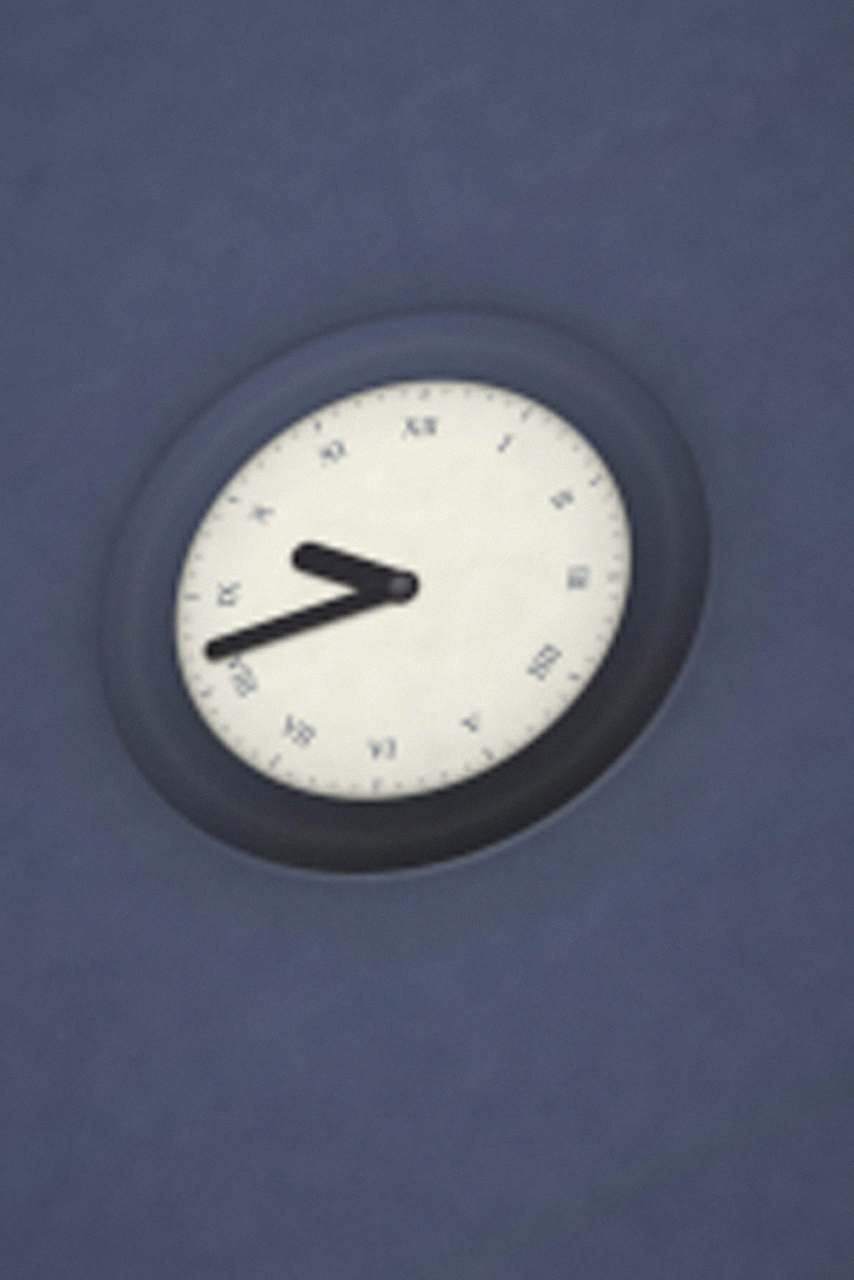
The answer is 9:42
